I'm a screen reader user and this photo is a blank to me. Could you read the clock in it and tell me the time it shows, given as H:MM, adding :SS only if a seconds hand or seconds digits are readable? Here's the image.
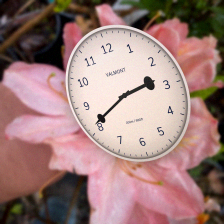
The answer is 2:41
